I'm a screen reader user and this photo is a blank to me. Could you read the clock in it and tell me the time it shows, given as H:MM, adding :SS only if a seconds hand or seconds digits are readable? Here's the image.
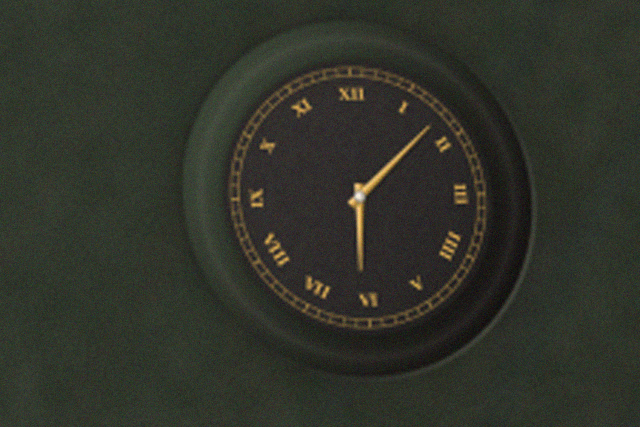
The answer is 6:08
